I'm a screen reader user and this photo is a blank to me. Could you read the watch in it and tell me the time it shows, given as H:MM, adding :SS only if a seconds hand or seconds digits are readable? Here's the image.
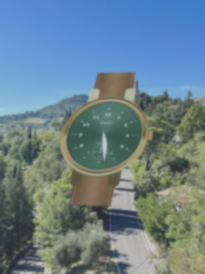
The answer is 5:28
